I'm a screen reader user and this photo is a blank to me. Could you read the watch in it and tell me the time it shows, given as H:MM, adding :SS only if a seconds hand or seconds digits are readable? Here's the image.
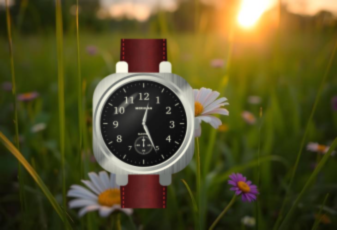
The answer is 12:26
